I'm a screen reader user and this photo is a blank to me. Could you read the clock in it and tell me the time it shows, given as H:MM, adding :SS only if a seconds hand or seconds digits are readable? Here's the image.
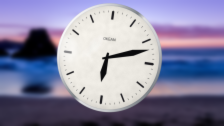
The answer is 6:12
